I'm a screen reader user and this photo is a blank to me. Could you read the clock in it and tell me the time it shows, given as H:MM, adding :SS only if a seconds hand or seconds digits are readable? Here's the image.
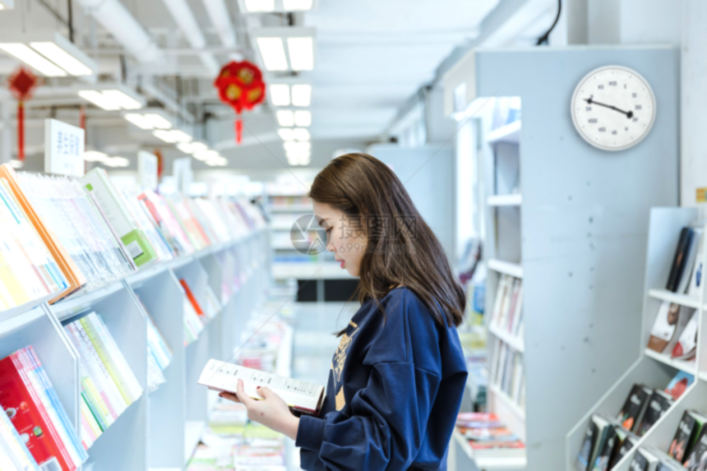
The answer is 3:48
